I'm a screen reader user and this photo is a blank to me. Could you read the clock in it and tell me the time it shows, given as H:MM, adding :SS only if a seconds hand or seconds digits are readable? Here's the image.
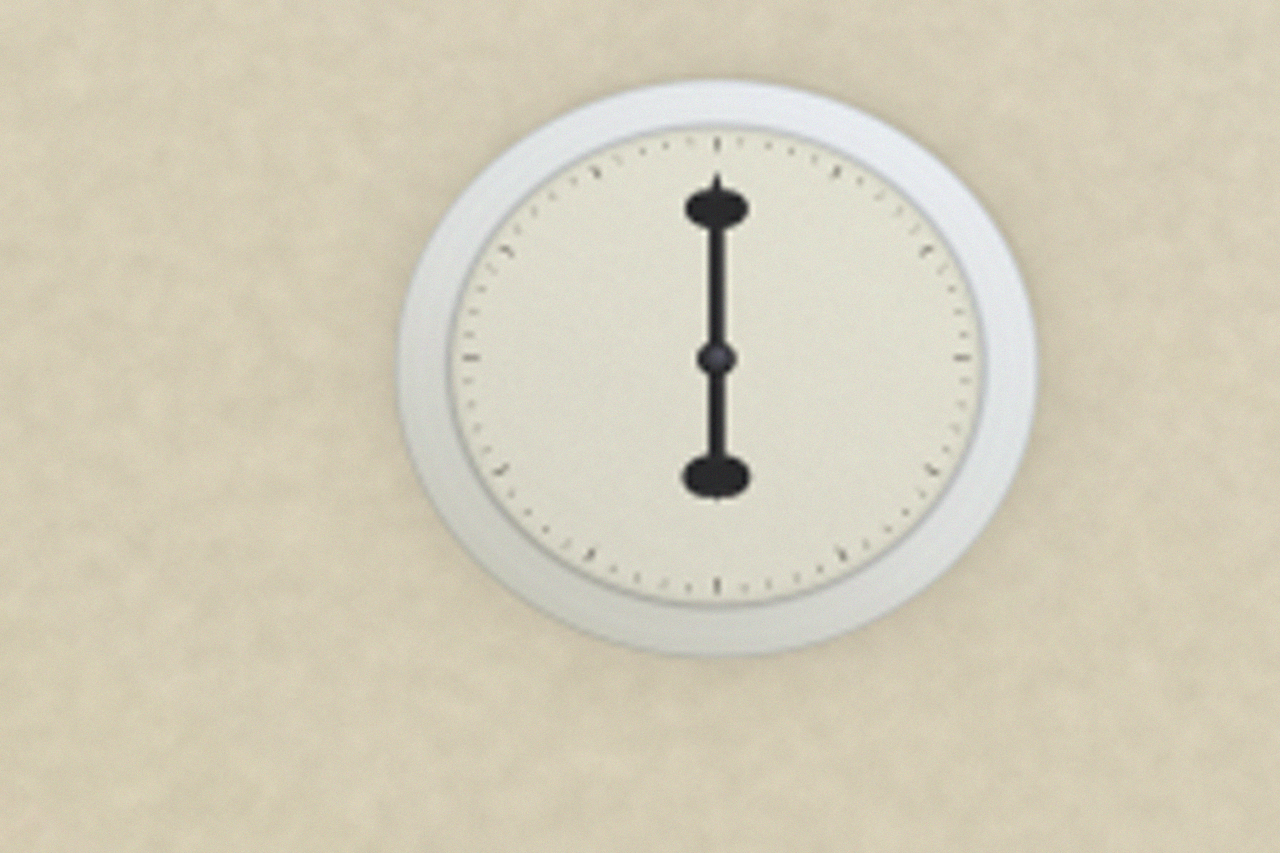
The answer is 6:00
